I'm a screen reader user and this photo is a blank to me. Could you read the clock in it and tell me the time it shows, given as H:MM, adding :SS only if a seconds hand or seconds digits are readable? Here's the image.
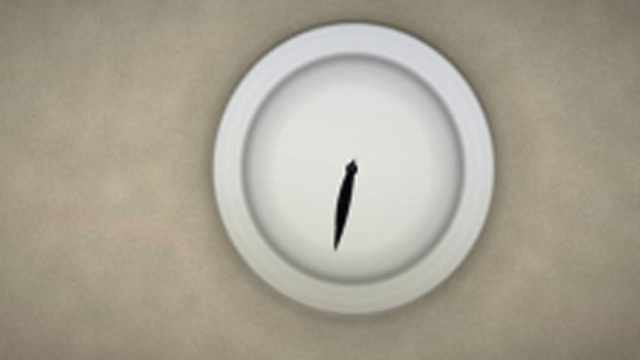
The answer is 6:32
